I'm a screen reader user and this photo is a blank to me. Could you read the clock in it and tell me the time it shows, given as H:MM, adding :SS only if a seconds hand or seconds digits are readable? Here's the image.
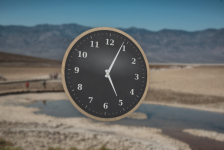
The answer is 5:04
